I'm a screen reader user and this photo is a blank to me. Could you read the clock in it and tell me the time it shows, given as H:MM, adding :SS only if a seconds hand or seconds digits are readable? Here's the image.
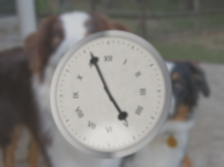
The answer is 4:56
